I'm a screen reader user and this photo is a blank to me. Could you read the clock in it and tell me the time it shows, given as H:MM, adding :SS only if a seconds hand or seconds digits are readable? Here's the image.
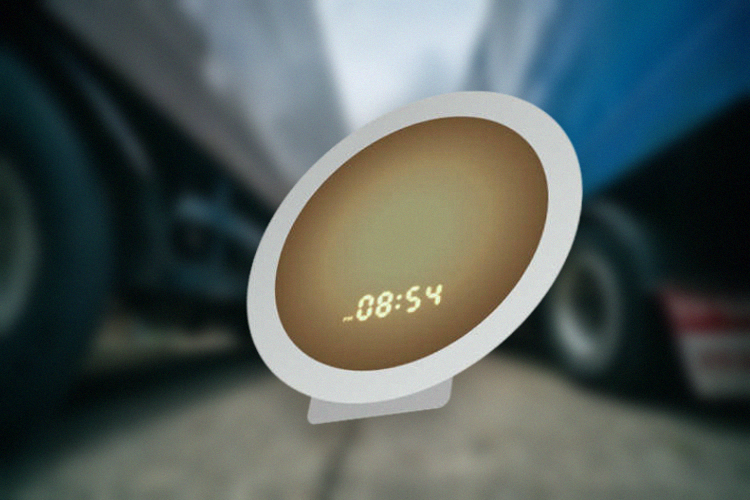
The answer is 8:54
